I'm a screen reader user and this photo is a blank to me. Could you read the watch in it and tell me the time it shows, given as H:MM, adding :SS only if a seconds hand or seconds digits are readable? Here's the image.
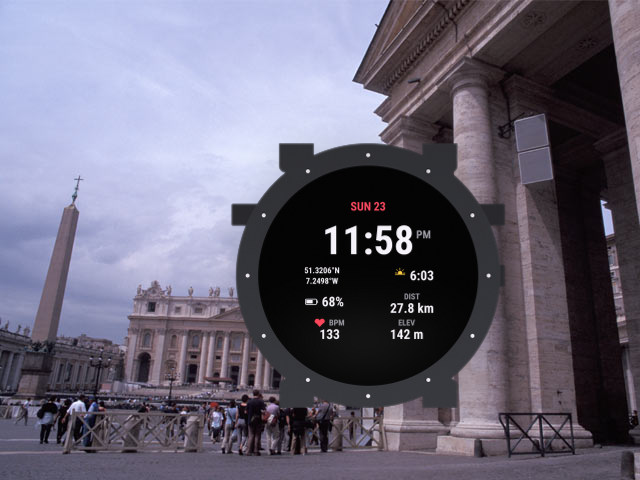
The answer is 11:58
